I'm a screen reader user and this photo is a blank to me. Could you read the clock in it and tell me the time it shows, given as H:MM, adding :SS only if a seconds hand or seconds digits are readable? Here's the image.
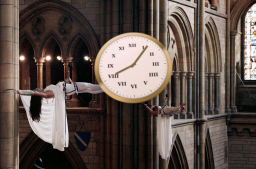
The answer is 8:06
